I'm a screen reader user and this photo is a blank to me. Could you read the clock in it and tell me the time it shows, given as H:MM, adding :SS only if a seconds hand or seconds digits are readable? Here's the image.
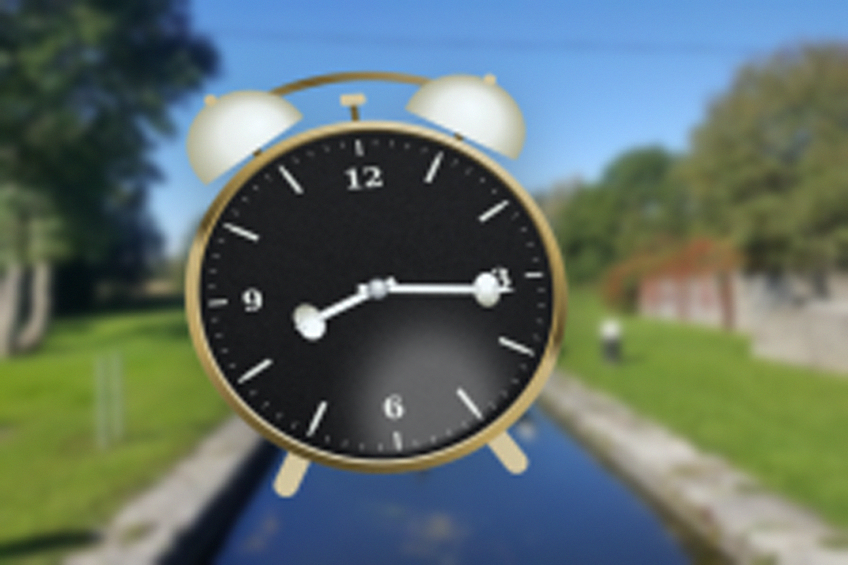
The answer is 8:16
